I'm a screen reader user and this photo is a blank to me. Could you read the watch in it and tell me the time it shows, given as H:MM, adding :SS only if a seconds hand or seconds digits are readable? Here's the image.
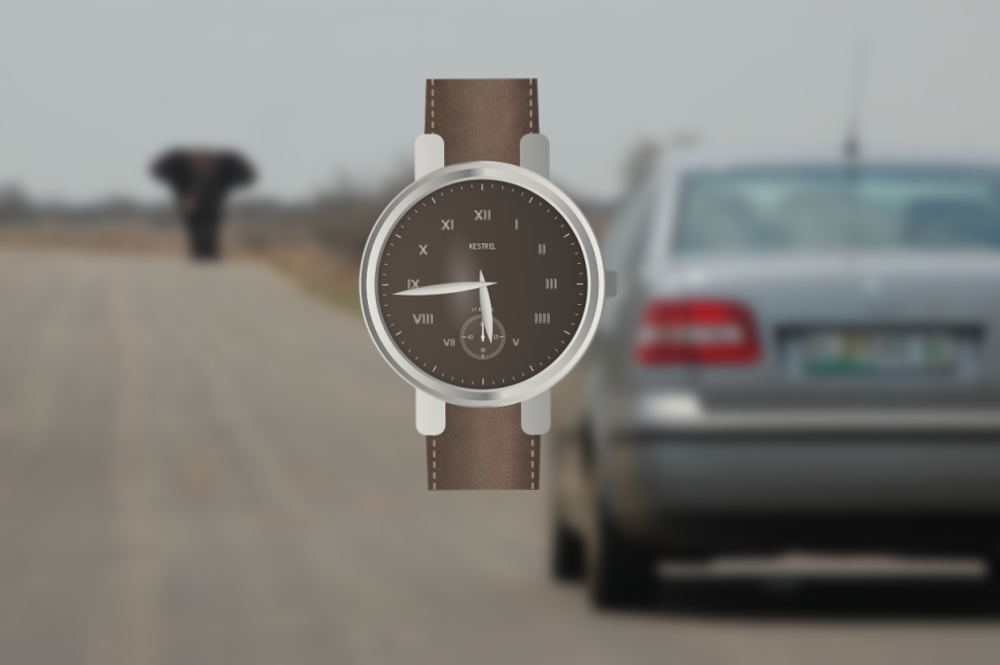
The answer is 5:44
